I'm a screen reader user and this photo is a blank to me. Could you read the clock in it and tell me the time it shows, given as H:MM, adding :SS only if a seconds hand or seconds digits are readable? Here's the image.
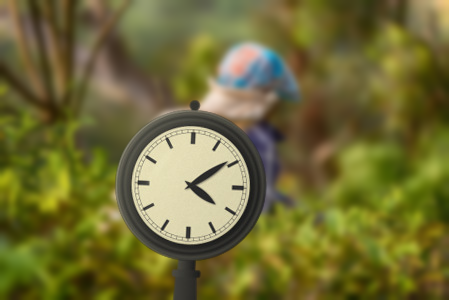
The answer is 4:09
